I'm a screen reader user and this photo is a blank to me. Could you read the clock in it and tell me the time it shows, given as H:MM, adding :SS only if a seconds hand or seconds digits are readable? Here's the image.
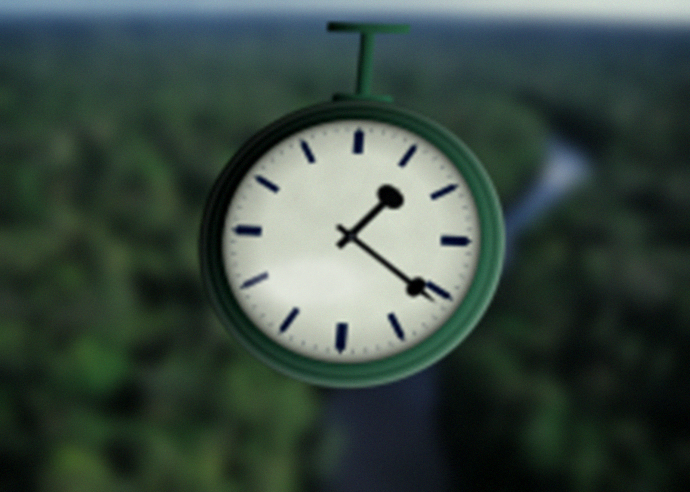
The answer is 1:21
